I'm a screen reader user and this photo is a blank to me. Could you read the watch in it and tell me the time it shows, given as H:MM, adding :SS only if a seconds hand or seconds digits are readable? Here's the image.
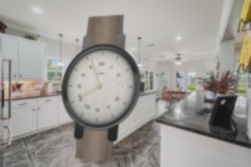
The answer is 7:56
